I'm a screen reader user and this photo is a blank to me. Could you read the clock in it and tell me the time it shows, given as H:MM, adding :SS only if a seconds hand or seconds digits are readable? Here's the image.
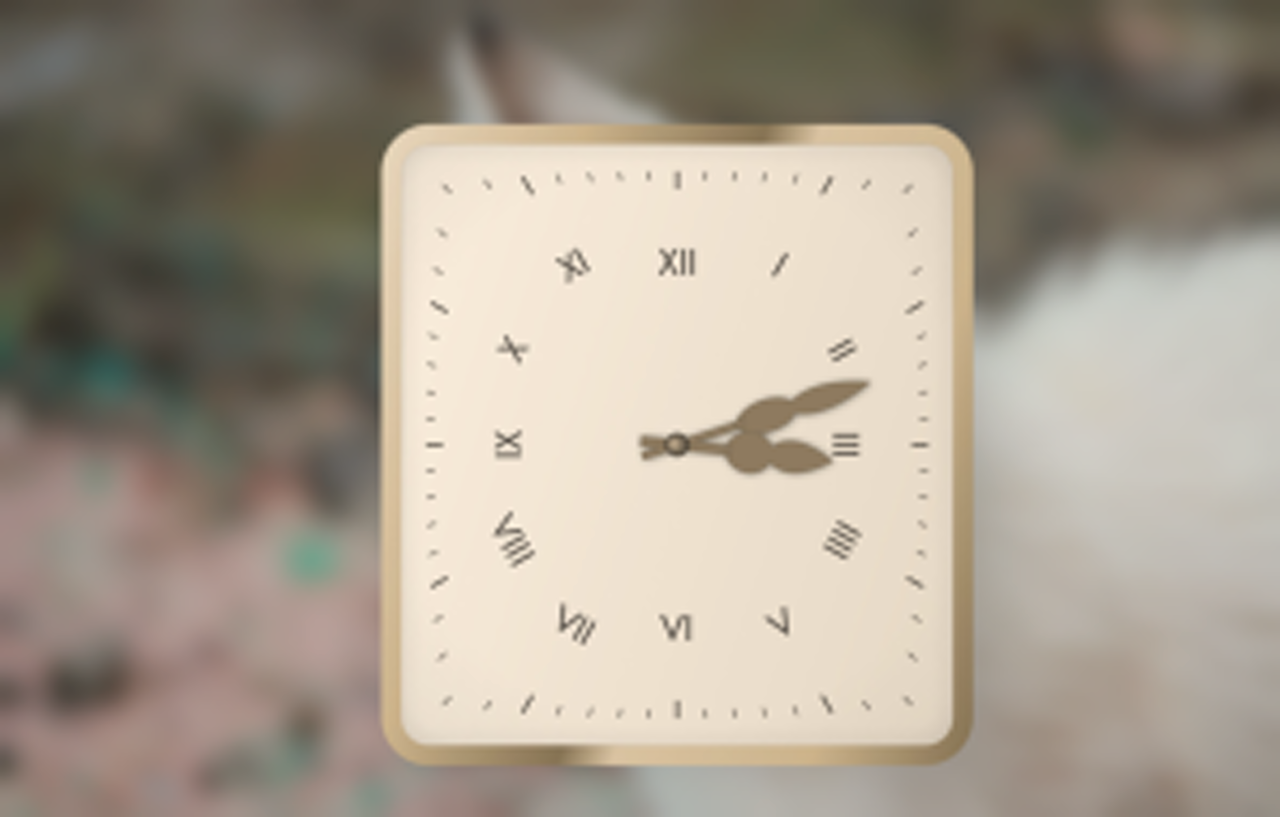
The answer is 3:12
